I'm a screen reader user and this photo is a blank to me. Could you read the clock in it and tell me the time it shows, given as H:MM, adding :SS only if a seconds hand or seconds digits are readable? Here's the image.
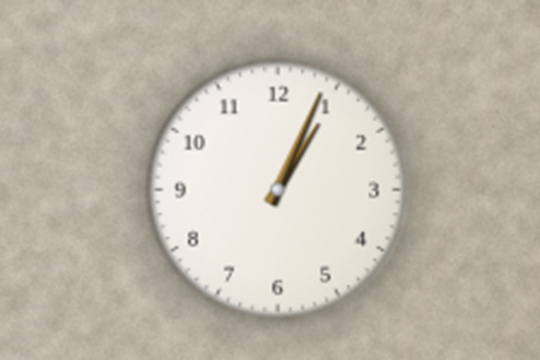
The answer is 1:04
